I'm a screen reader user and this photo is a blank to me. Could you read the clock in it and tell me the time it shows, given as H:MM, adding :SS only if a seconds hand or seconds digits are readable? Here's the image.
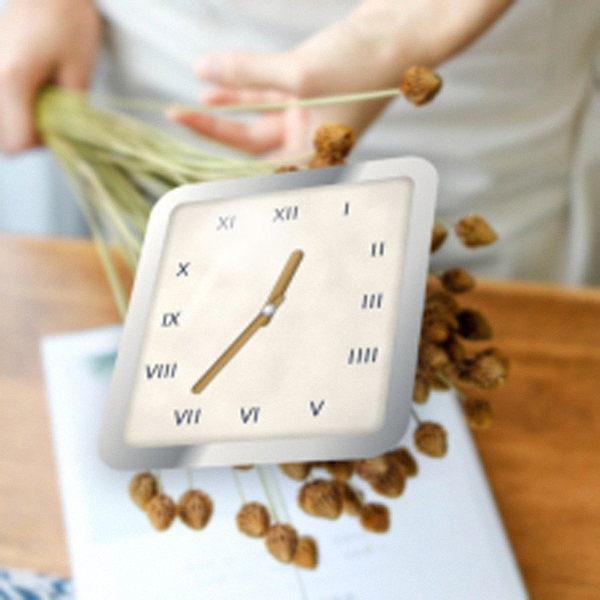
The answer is 12:36
